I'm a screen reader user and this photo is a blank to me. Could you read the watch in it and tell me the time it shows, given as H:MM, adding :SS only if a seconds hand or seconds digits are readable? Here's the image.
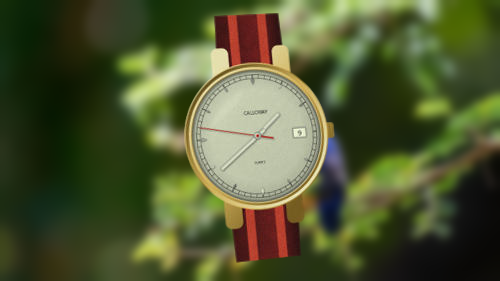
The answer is 1:38:47
